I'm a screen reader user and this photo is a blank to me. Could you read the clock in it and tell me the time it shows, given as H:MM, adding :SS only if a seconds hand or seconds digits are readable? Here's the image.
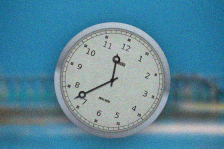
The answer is 11:37
